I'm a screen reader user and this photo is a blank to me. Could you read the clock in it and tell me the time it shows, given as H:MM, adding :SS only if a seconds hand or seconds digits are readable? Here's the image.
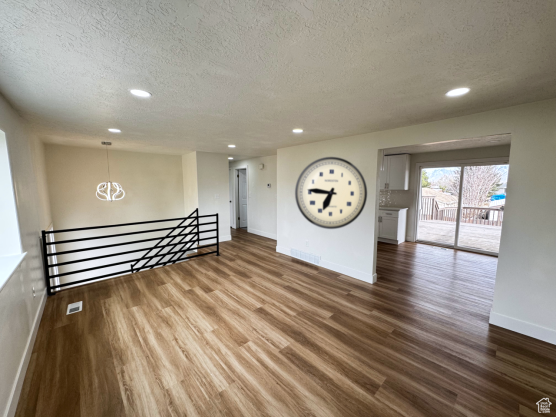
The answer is 6:46
